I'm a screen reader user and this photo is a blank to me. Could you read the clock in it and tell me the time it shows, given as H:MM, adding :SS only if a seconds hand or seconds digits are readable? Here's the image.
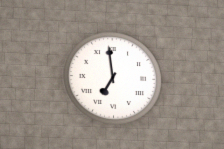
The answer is 6:59
